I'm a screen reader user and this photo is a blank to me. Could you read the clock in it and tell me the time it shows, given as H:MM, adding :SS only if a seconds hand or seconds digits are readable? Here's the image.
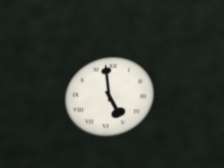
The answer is 4:58
